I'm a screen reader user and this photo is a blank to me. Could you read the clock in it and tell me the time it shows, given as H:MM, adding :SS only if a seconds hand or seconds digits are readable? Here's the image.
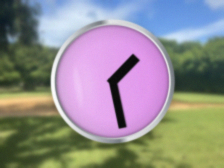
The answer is 1:28
